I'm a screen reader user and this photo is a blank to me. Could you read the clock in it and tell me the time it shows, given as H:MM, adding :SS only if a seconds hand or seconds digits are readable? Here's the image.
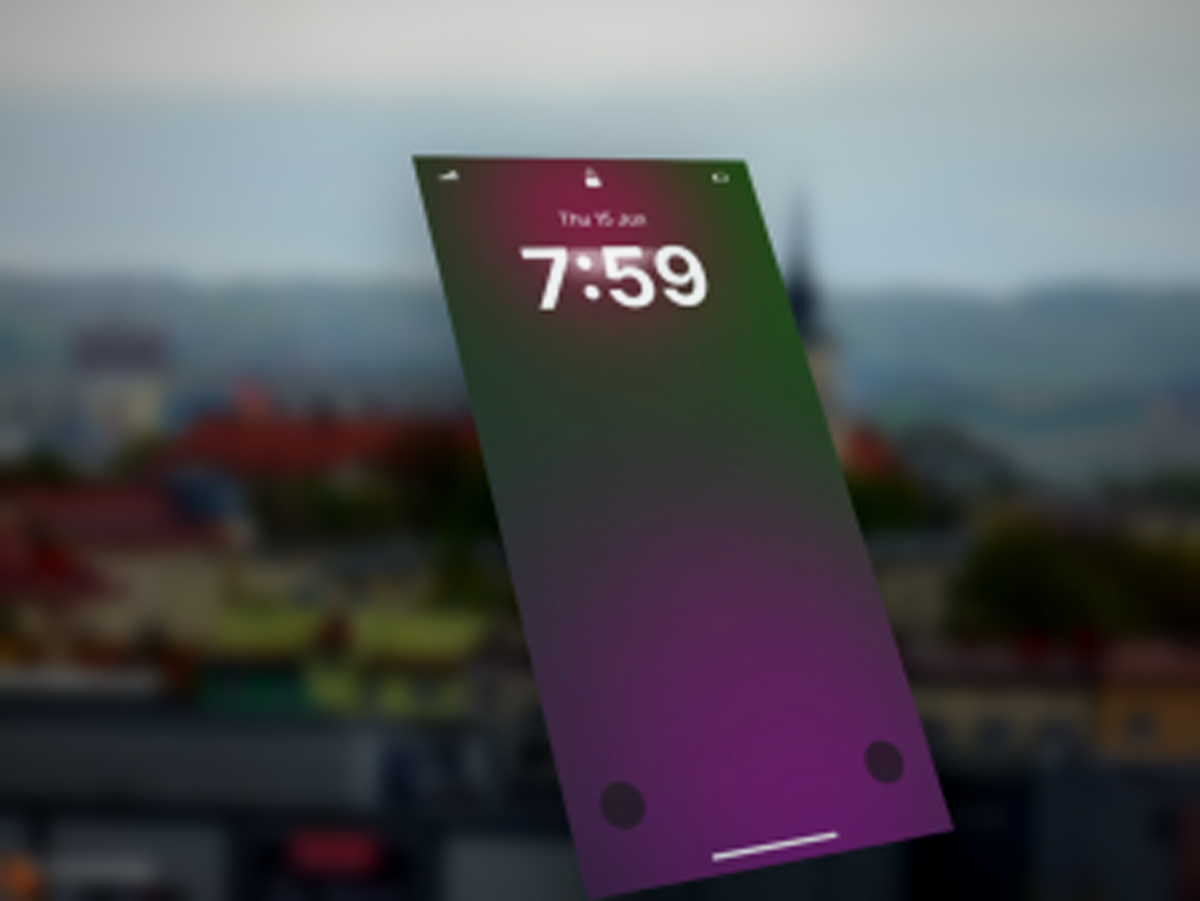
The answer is 7:59
